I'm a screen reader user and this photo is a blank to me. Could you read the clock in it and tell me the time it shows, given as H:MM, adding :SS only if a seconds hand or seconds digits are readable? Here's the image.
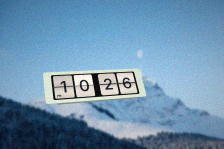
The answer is 10:26
